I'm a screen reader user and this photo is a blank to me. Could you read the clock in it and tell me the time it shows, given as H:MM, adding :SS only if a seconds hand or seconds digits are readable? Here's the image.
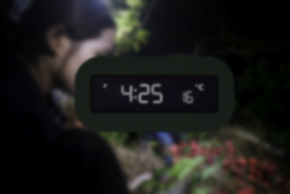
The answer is 4:25
